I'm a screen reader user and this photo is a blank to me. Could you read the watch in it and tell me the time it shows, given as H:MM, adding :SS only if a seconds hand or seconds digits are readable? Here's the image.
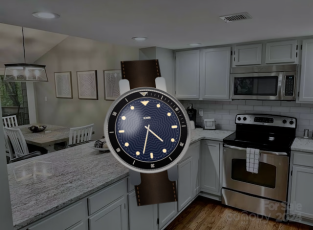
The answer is 4:33
